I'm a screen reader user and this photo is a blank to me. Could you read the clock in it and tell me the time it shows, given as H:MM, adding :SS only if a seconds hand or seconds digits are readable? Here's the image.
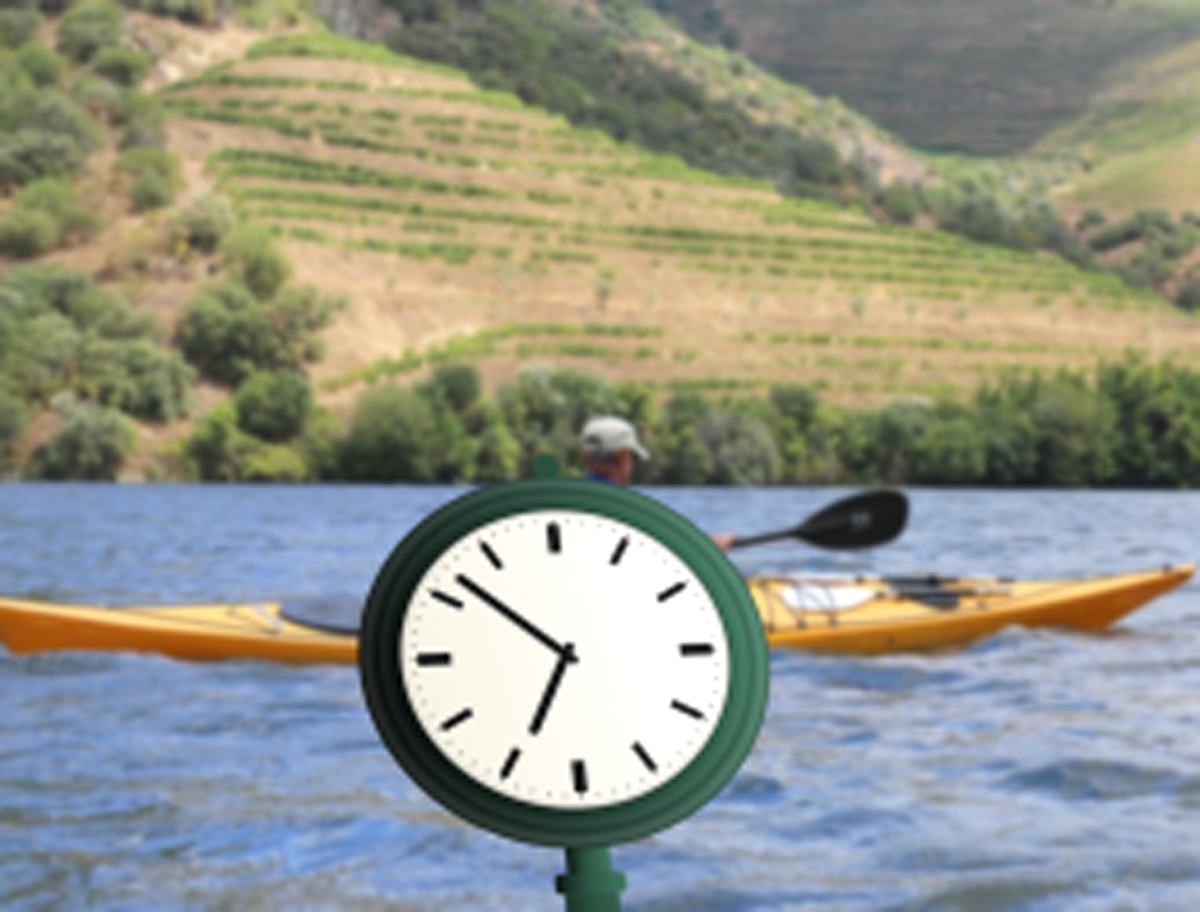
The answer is 6:52
